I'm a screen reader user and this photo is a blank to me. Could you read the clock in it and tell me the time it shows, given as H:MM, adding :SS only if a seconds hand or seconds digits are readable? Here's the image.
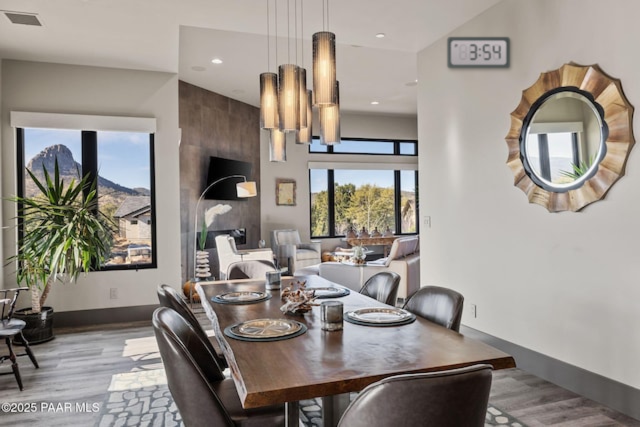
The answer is 3:54
